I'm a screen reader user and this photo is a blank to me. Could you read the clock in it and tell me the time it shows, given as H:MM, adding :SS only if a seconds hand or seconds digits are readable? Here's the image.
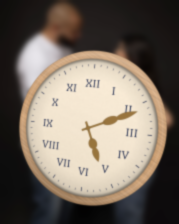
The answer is 5:11
